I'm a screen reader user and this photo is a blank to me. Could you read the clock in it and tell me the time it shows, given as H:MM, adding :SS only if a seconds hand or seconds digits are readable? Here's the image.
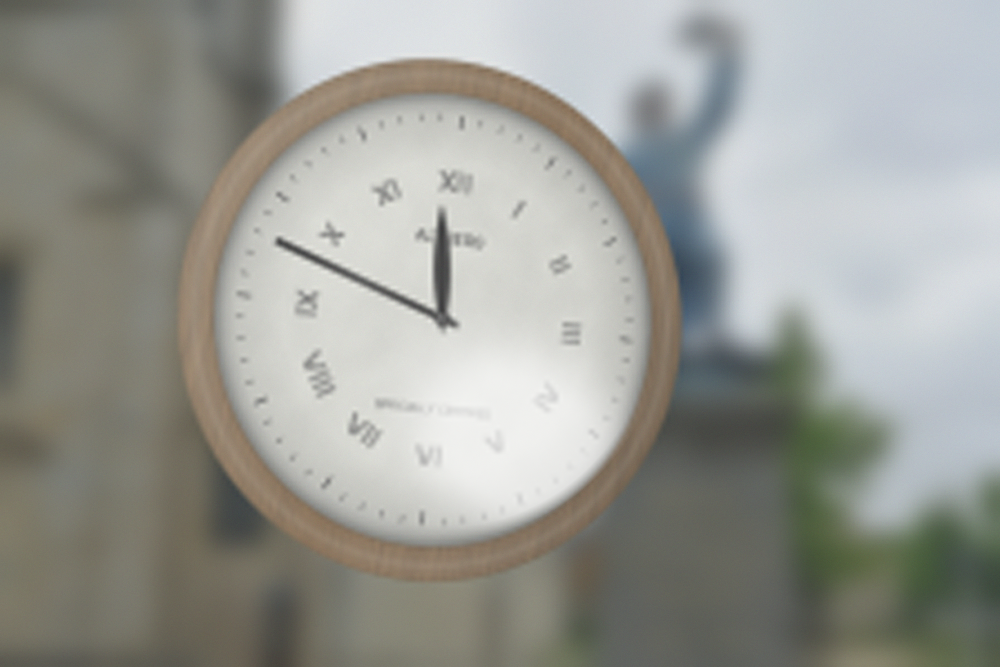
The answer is 11:48
